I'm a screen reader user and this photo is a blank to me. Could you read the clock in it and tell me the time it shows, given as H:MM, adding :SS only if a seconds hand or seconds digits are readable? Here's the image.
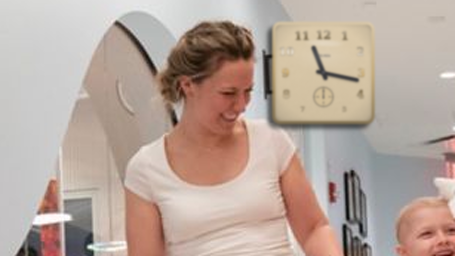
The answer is 11:17
